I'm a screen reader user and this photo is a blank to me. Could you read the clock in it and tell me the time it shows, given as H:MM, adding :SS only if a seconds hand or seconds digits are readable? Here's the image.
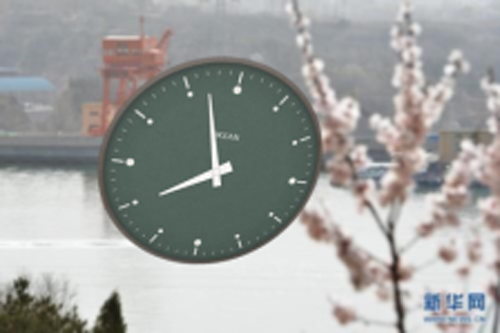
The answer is 7:57
